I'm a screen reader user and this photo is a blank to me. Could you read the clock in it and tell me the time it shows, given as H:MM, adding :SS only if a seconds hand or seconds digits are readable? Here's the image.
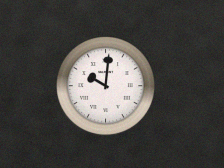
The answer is 10:01
